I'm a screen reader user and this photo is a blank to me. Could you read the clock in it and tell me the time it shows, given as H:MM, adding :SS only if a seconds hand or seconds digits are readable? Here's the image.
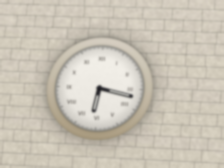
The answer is 6:17
